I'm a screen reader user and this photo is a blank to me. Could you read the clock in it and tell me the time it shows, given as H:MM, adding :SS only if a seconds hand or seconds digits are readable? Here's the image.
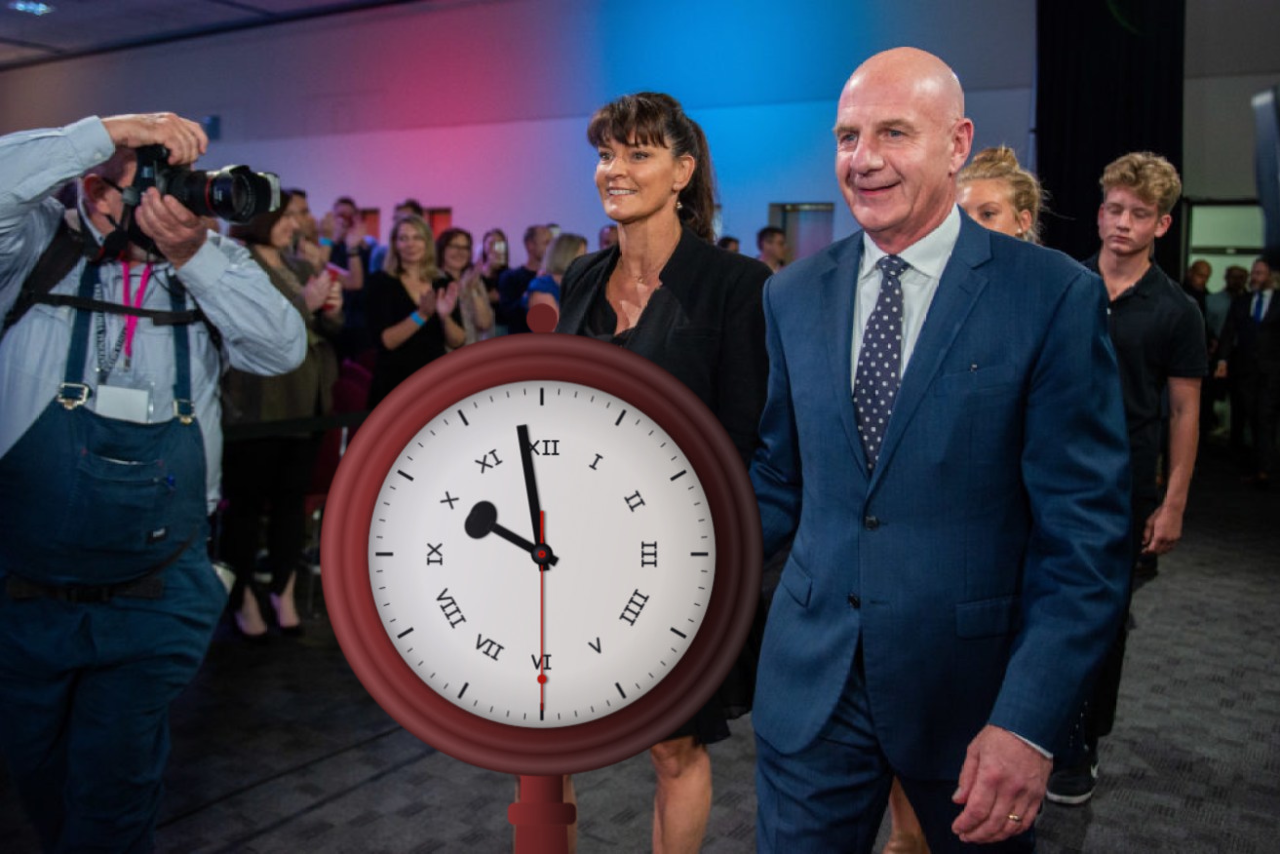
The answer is 9:58:30
